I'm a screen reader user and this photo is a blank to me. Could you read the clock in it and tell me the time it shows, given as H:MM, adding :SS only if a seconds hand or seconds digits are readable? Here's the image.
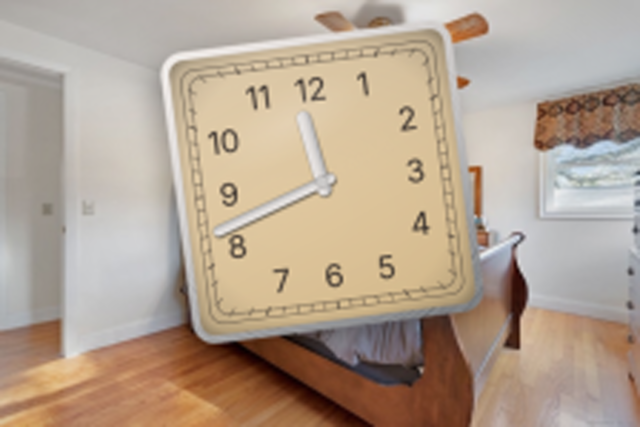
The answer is 11:42
